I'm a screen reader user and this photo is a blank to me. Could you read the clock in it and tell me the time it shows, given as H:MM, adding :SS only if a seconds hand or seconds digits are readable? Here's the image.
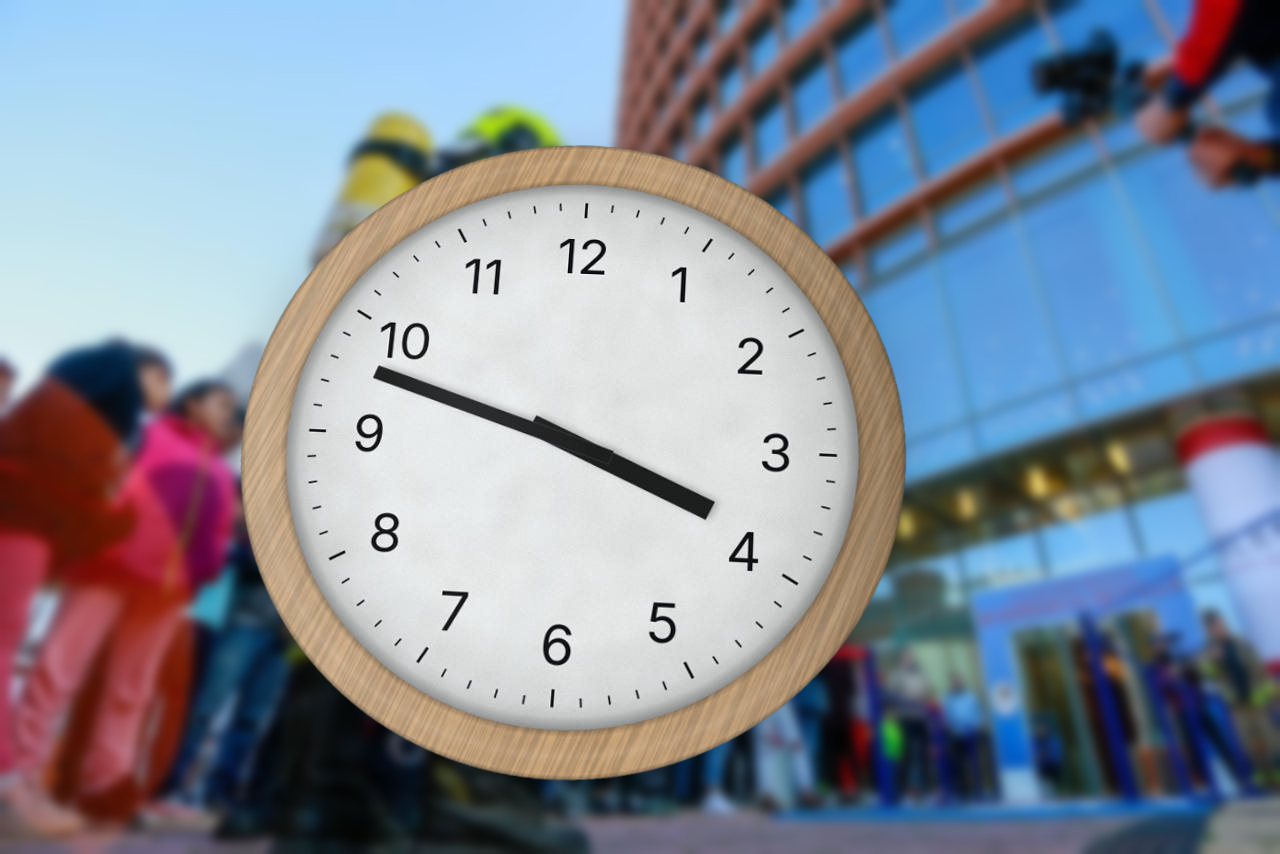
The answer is 3:48
